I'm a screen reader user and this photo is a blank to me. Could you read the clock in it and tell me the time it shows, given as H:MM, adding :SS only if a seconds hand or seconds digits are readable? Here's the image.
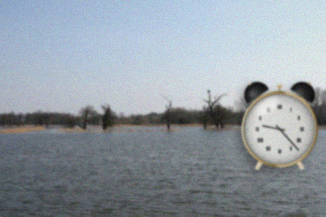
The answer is 9:23
